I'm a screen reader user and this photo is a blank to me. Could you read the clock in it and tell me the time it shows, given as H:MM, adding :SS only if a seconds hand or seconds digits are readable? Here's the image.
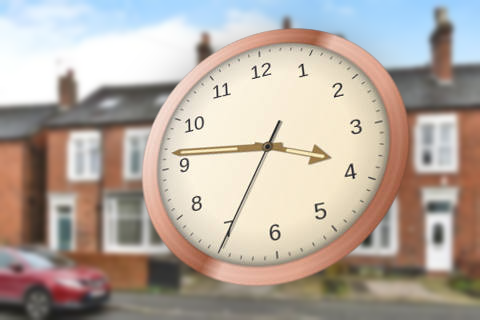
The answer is 3:46:35
